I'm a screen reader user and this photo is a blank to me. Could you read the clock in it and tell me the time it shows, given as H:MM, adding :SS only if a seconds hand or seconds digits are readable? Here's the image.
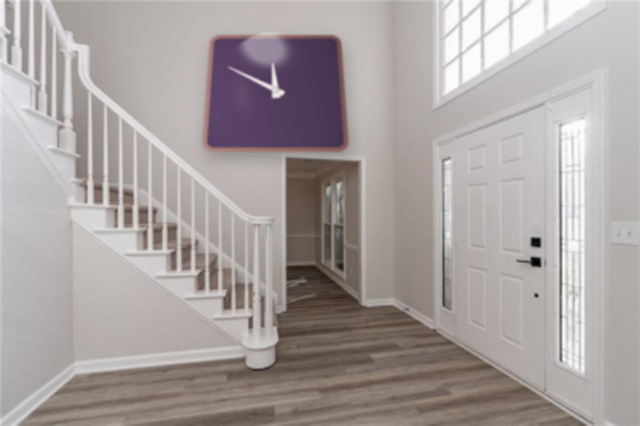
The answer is 11:50
